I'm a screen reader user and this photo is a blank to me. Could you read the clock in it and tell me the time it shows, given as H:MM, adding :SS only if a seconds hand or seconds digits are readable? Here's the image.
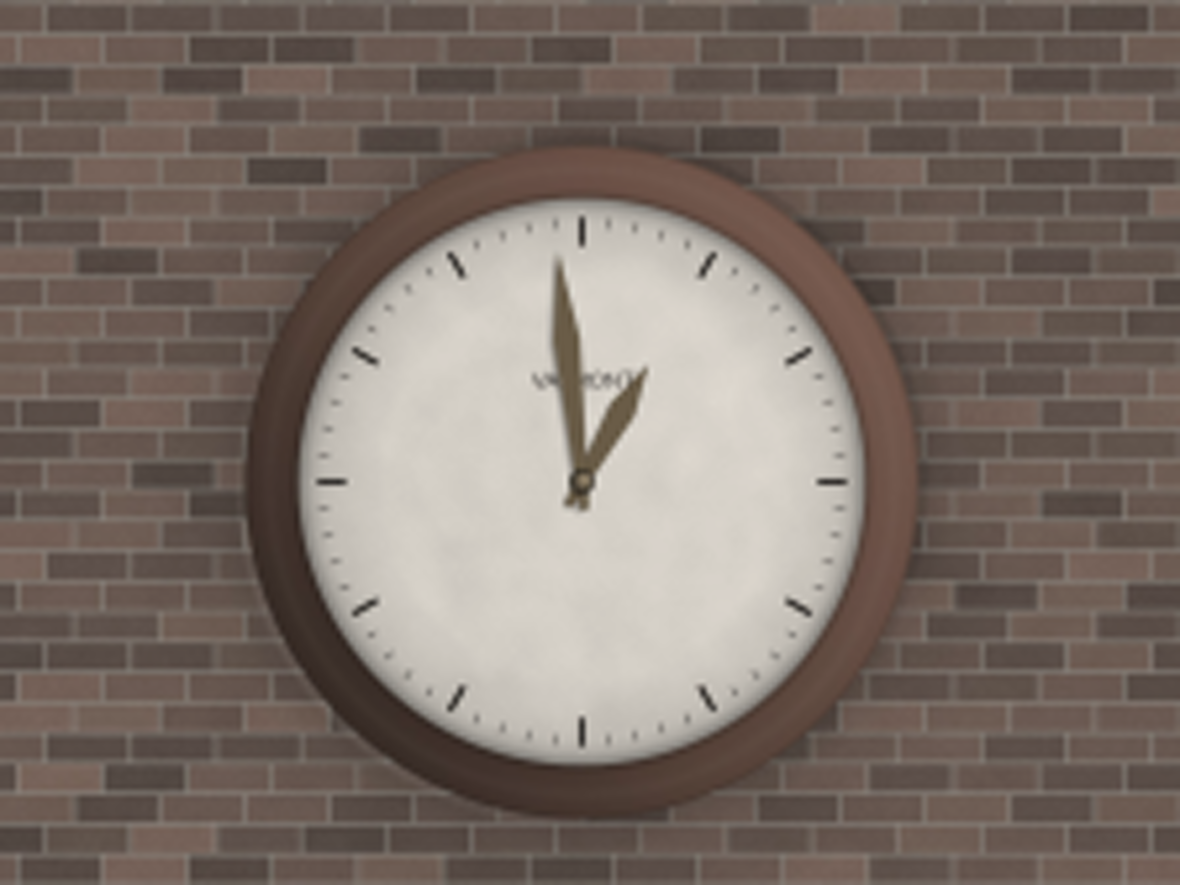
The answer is 12:59
